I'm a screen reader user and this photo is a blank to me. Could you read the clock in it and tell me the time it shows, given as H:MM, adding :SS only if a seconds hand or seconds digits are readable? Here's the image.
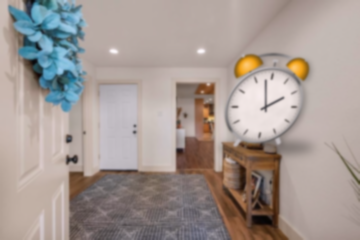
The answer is 1:58
